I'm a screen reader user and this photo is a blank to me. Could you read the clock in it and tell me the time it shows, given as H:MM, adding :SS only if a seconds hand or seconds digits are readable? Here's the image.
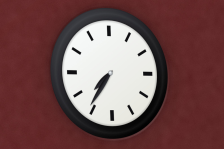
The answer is 7:36
